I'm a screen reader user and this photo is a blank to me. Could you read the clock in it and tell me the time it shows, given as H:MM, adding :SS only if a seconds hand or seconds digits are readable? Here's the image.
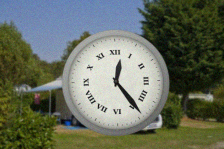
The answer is 12:24
